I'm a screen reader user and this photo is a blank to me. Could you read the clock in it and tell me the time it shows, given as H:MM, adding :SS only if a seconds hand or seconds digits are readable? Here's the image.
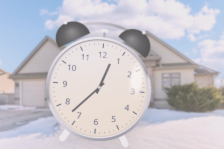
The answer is 12:37
